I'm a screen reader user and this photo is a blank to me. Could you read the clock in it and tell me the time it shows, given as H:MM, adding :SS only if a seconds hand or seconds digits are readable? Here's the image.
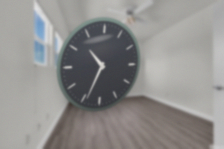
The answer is 10:34
